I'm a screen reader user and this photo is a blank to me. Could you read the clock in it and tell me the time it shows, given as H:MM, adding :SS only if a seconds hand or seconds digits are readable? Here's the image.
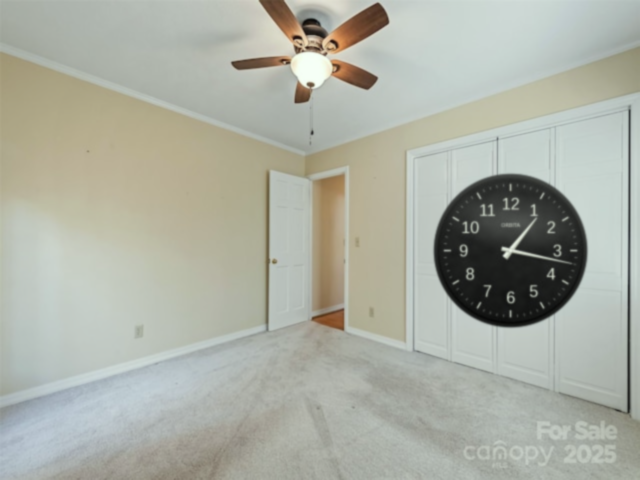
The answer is 1:17
